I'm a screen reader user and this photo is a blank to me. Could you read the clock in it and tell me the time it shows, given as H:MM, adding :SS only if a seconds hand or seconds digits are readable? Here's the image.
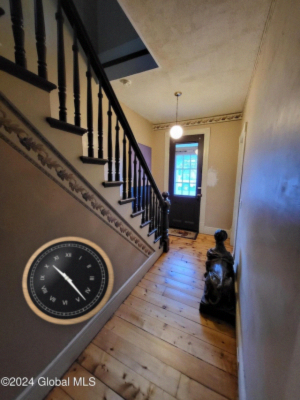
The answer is 10:23
